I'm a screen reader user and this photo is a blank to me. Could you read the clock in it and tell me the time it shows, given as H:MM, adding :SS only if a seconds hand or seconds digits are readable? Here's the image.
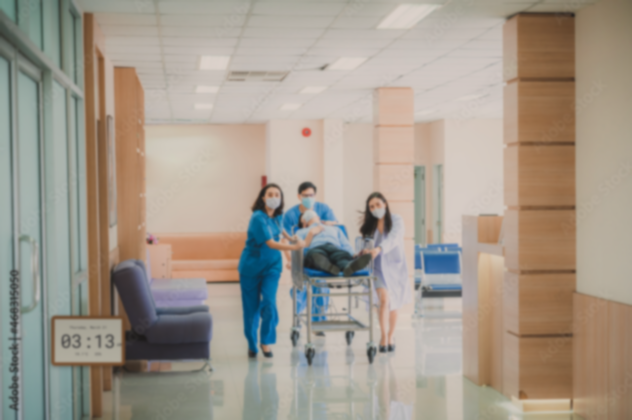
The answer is 3:13
